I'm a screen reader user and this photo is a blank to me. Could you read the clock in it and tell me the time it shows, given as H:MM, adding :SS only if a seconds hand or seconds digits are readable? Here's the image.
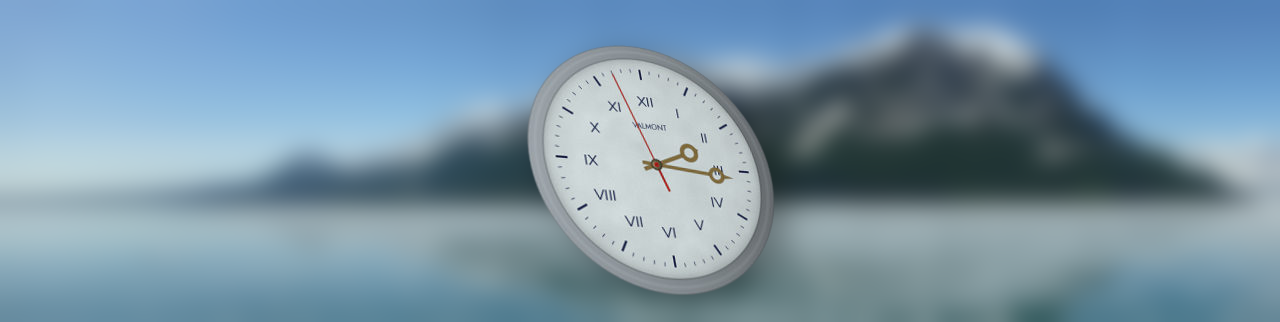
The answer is 2:15:57
